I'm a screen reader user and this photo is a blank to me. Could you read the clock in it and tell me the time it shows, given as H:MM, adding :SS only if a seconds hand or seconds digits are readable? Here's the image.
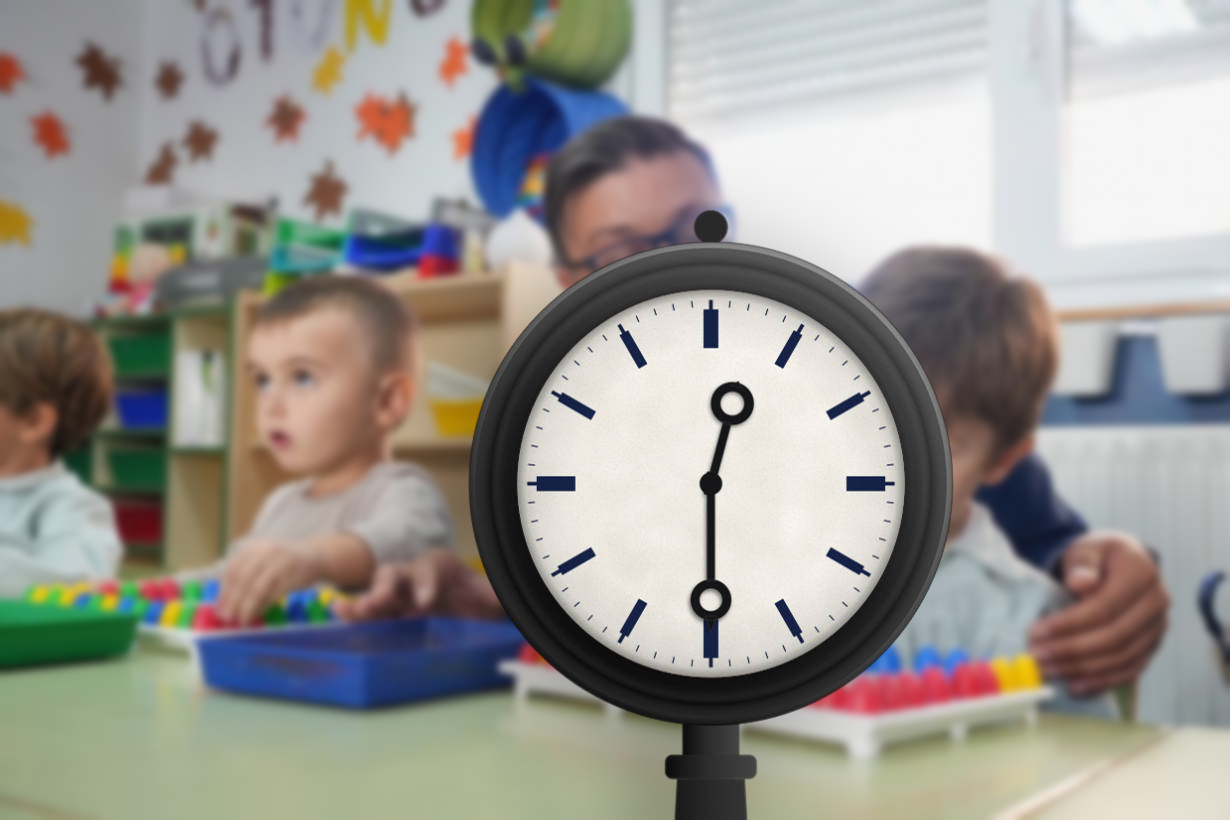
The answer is 12:30
